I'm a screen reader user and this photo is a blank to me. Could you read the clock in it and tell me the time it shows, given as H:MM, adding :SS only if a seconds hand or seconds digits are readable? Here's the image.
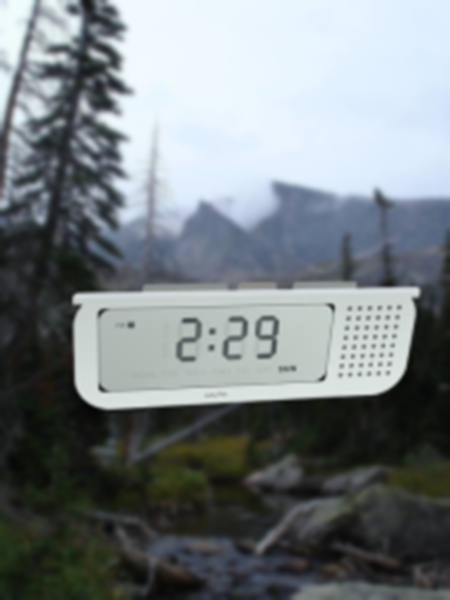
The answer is 2:29
